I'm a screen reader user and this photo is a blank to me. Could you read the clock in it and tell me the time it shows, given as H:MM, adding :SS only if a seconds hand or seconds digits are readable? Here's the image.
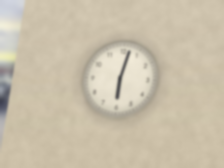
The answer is 6:02
